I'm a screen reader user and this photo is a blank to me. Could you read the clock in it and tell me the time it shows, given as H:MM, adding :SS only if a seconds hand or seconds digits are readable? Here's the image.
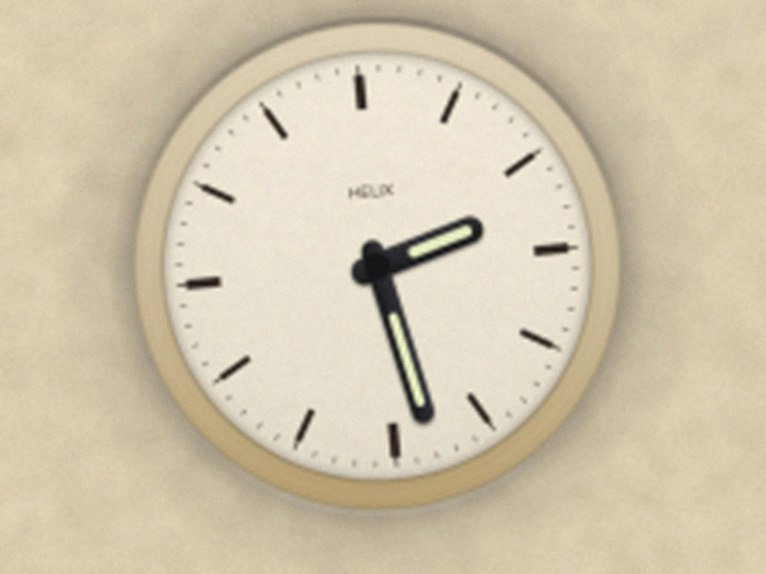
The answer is 2:28
